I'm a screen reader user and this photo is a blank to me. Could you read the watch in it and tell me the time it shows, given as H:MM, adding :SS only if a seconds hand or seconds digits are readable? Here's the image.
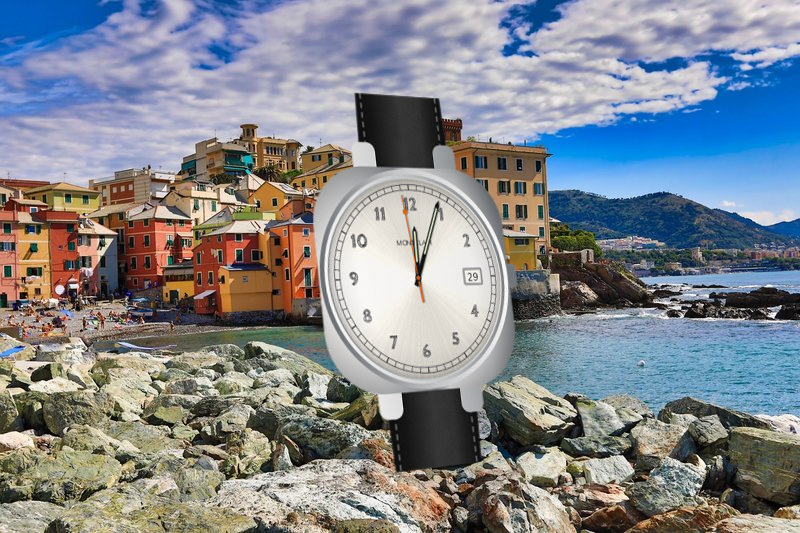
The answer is 12:03:59
